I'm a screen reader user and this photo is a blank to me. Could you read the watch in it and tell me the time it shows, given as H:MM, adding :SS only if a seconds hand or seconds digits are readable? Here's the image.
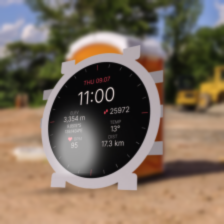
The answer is 11:00
